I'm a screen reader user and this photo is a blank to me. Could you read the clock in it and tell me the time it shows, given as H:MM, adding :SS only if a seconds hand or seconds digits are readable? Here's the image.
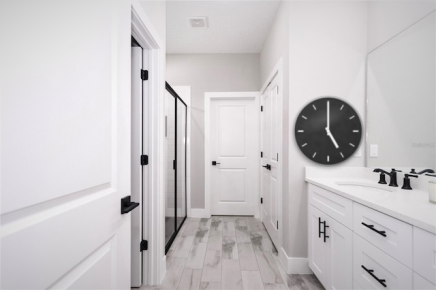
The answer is 5:00
